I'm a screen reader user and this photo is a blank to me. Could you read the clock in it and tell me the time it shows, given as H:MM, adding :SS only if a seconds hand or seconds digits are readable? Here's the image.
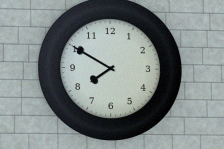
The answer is 7:50
